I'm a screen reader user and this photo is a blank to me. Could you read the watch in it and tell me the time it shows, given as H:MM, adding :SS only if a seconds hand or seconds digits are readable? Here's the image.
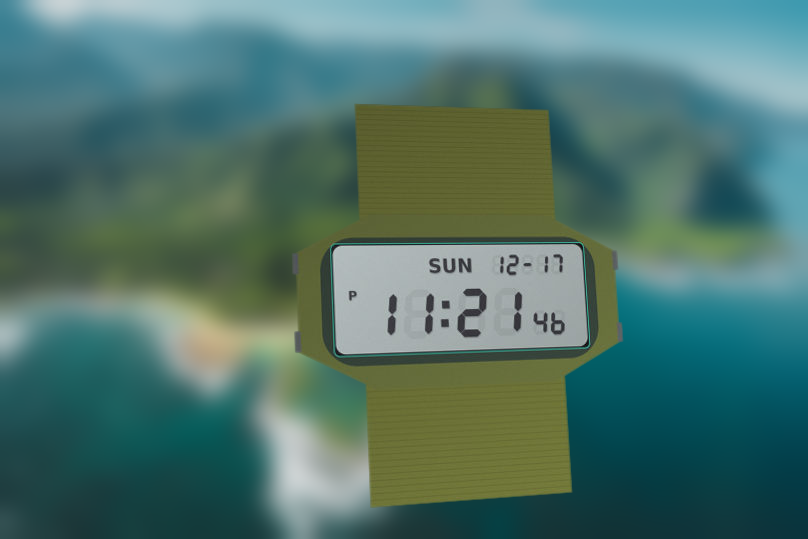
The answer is 11:21:46
